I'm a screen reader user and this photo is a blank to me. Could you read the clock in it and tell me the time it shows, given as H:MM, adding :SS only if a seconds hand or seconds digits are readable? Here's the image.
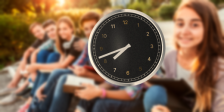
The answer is 7:42
